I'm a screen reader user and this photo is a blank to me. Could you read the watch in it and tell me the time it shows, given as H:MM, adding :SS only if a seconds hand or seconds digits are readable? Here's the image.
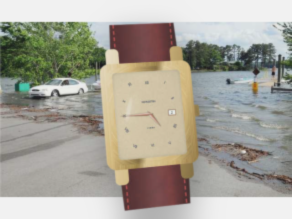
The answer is 4:45
